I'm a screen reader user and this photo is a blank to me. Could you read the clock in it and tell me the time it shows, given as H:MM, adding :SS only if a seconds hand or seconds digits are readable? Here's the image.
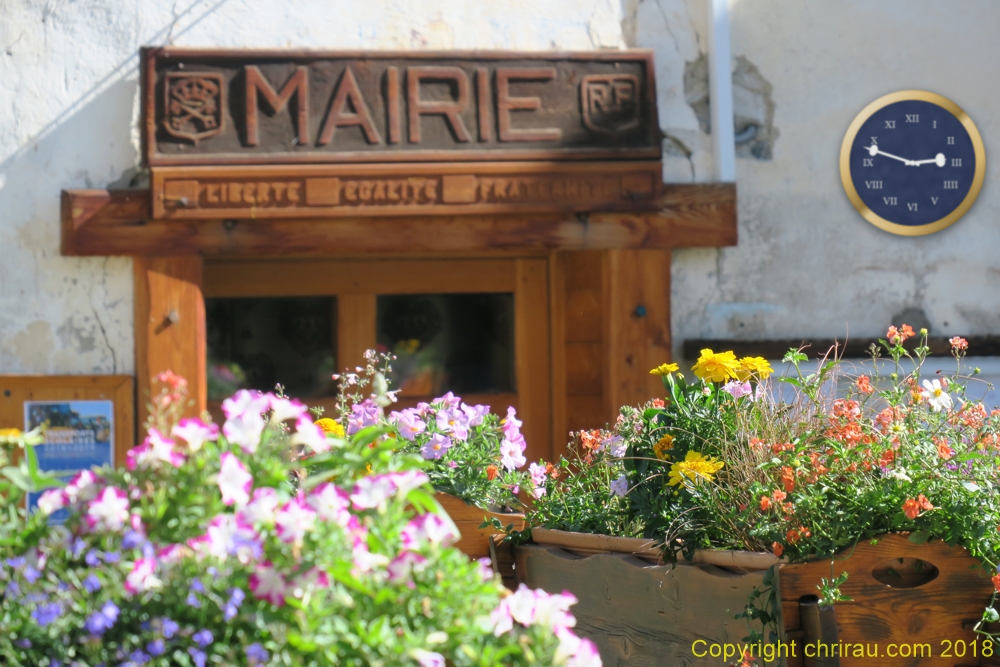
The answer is 2:48
